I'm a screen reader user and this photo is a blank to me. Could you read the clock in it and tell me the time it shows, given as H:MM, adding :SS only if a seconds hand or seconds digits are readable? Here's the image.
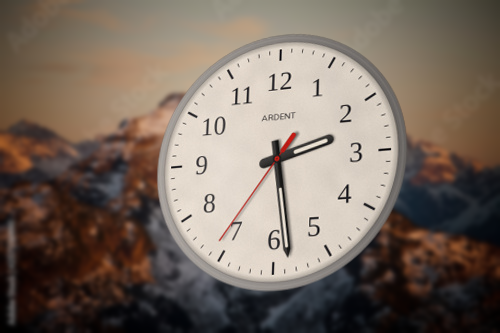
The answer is 2:28:36
